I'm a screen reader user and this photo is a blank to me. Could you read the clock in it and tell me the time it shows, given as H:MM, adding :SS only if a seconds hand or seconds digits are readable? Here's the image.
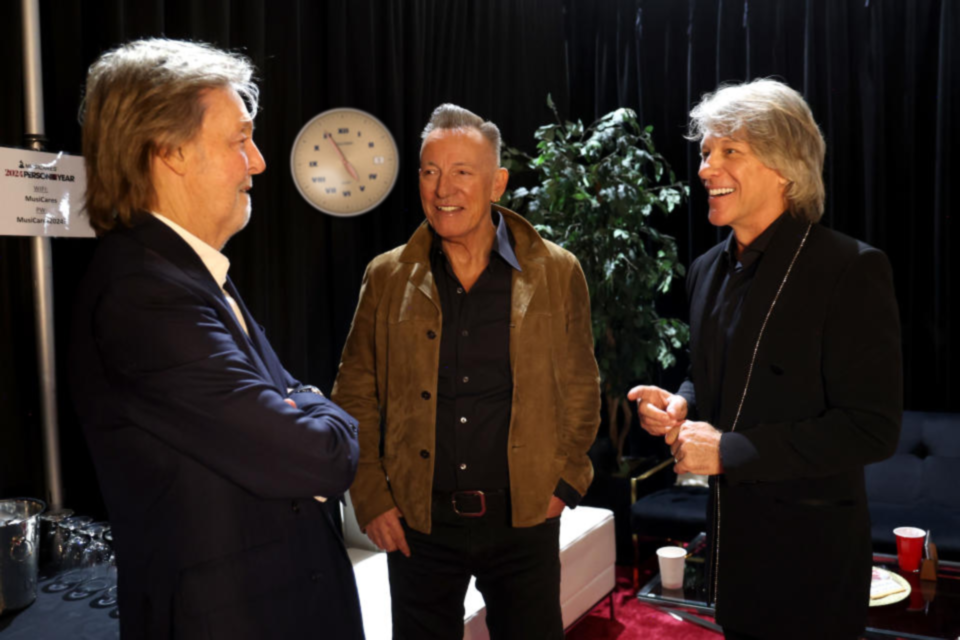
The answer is 4:55
